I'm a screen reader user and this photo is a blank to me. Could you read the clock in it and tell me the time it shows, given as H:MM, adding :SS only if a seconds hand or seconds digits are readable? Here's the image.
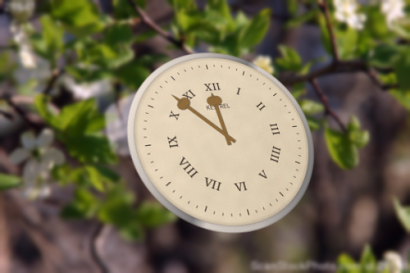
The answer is 11:53
